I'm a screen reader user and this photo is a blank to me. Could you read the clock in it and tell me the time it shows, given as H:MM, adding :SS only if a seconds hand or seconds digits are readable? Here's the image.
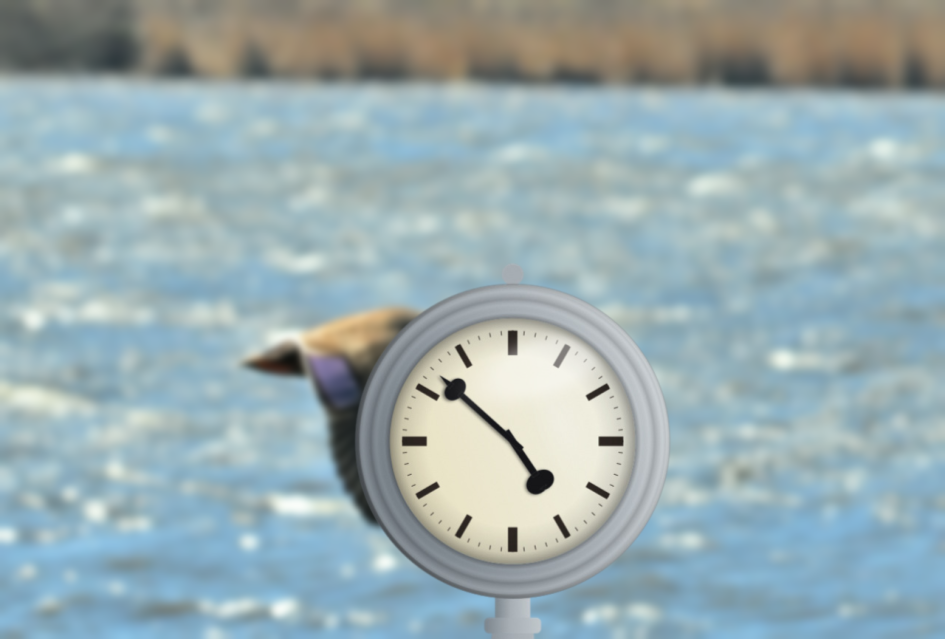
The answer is 4:52
